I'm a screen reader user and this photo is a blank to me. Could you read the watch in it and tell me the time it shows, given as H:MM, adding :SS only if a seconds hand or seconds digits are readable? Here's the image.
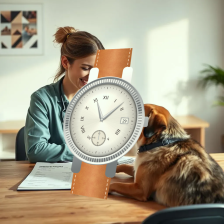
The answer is 11:08
